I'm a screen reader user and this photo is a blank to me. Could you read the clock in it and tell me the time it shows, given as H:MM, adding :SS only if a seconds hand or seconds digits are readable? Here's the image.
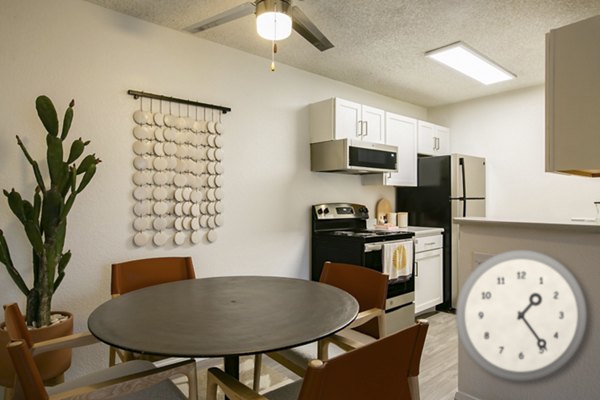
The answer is 1:24
